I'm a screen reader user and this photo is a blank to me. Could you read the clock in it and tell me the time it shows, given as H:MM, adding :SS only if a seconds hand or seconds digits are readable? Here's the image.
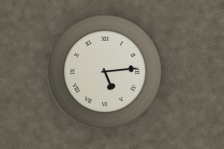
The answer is 5:14
